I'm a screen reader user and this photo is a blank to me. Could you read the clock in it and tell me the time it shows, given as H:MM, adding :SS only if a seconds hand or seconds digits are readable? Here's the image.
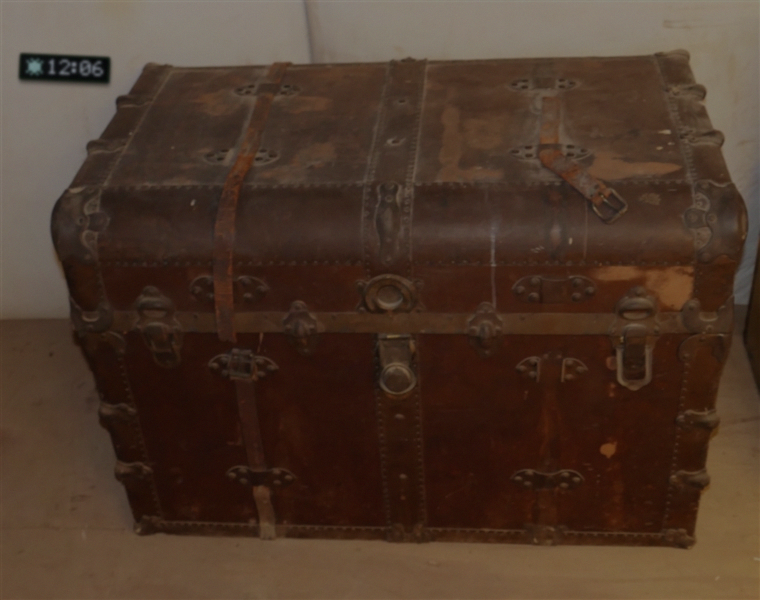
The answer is 12:06
